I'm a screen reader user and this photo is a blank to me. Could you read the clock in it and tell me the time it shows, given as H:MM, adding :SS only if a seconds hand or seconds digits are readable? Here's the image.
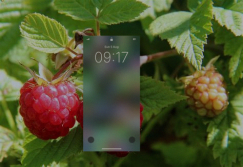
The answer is 9:17
